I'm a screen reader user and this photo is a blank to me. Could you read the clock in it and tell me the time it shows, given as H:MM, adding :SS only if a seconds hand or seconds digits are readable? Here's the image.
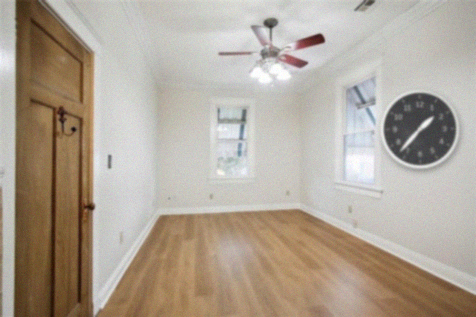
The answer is 1:37
